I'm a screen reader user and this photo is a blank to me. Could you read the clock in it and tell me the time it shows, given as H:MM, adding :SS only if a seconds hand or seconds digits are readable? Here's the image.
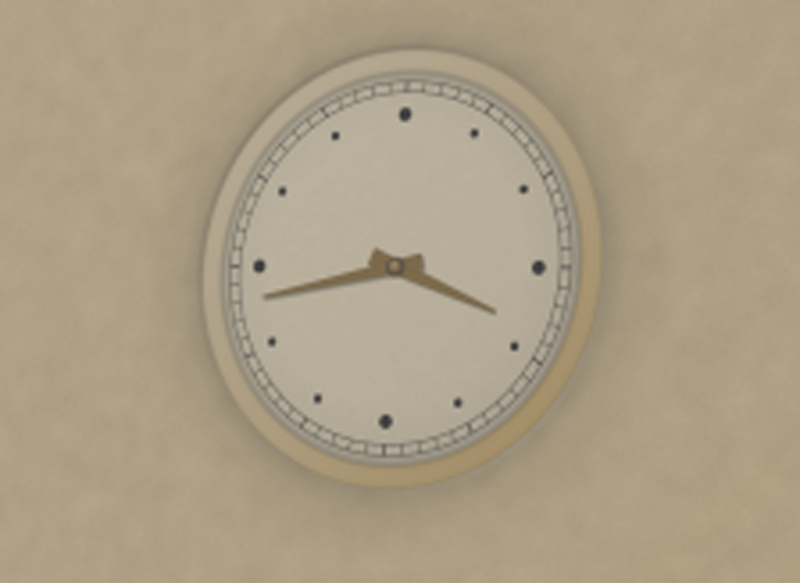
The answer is 3:43
